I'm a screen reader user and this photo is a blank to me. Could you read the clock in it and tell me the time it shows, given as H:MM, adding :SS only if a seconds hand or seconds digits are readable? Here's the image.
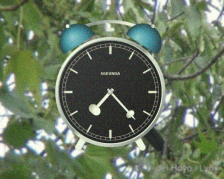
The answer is 7:23
